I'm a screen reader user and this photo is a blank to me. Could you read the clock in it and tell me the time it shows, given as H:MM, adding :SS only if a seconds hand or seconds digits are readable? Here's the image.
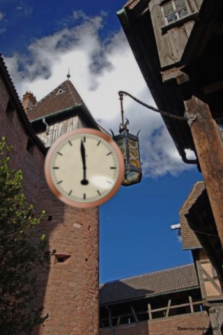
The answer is 5:59
